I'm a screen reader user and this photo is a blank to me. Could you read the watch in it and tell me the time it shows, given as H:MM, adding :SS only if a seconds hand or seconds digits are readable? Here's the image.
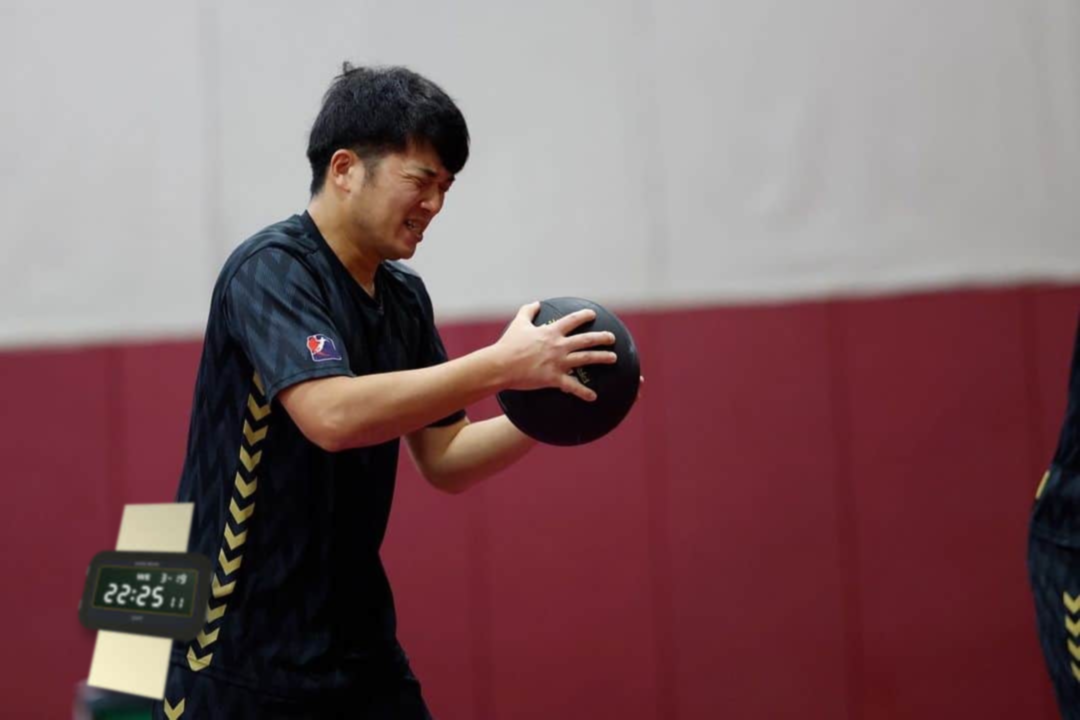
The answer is 22:25
